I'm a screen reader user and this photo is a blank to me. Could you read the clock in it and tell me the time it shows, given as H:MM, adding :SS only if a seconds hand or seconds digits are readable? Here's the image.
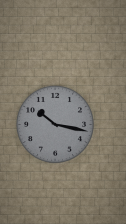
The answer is 10:17
